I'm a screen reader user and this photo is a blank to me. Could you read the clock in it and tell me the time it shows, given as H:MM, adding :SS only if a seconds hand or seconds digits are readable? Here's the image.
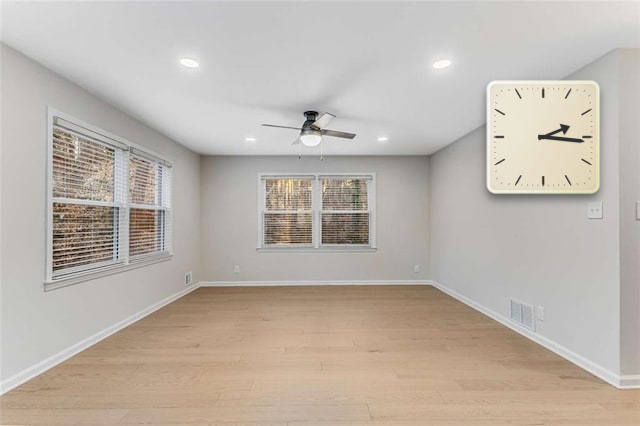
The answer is 2:16
